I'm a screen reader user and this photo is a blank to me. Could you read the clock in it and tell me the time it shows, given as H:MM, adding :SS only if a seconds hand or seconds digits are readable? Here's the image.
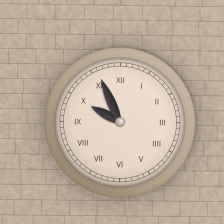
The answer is 9:56
